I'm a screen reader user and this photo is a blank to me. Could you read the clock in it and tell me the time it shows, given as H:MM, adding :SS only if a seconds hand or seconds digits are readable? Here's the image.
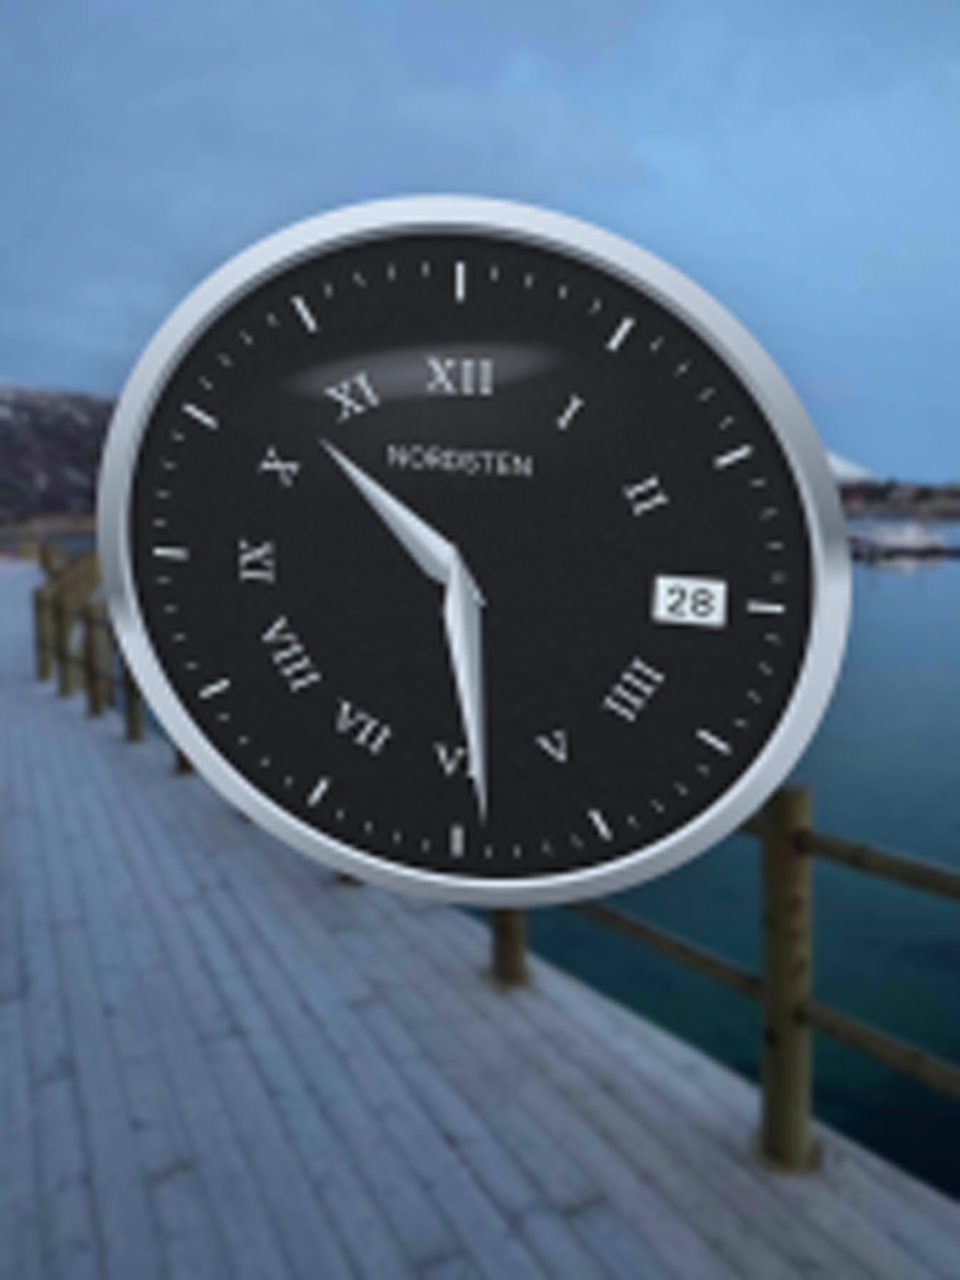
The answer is 10:29
